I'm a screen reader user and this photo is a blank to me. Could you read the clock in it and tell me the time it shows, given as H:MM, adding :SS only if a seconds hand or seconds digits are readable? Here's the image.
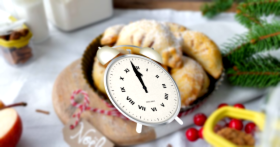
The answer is 11:59
